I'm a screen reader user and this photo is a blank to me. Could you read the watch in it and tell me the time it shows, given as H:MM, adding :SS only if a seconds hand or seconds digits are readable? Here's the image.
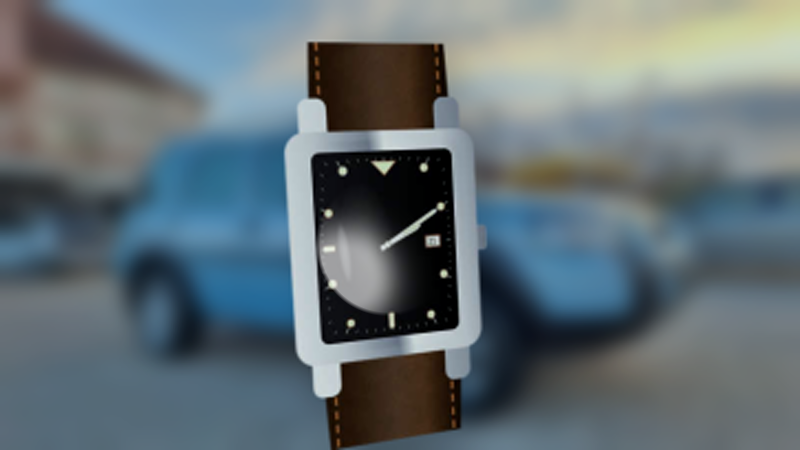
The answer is 2:10
